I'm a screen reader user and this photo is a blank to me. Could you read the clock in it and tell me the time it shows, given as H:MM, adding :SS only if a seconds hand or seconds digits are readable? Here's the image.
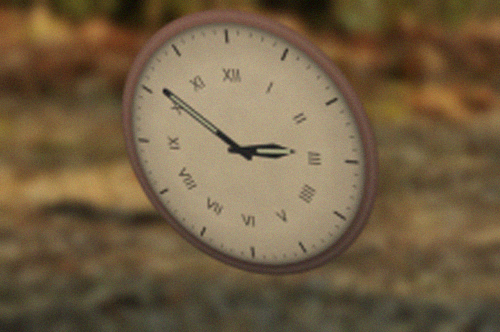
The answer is 2:51
